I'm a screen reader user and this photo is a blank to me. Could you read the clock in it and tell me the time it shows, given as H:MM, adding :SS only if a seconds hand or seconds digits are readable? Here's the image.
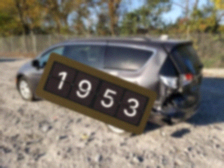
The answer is 19:53
